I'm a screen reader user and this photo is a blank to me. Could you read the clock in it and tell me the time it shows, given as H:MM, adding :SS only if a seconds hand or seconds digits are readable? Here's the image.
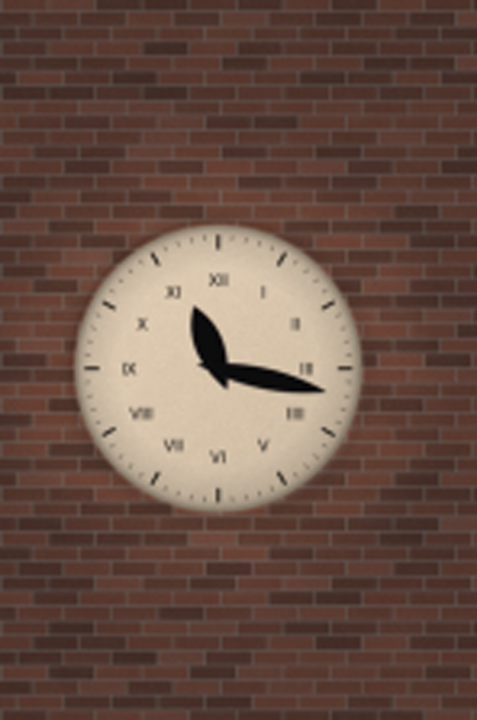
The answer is 11:17
